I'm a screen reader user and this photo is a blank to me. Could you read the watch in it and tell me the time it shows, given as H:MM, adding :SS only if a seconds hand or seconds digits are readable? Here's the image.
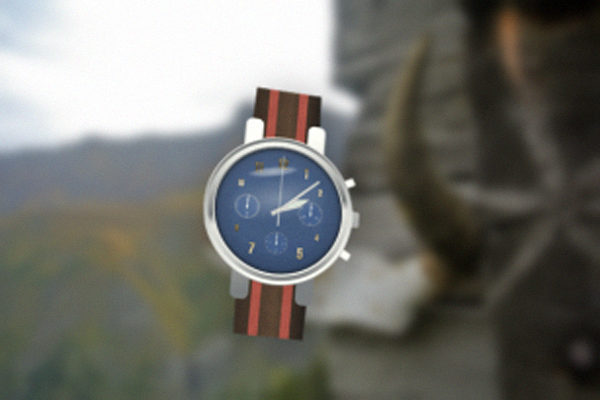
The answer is 2:08
